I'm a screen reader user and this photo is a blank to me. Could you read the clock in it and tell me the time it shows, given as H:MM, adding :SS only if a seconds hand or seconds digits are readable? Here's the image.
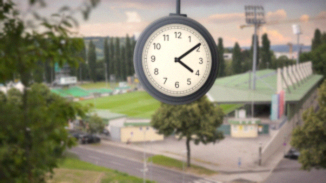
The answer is 4:09
